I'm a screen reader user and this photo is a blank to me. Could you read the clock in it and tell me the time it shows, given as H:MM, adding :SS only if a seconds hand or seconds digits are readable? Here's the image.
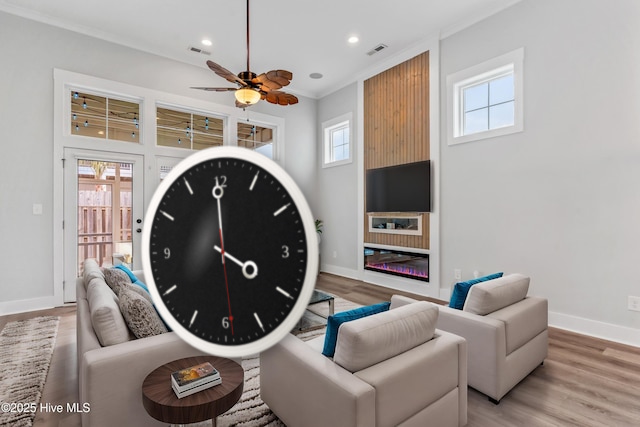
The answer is 3:59:29
